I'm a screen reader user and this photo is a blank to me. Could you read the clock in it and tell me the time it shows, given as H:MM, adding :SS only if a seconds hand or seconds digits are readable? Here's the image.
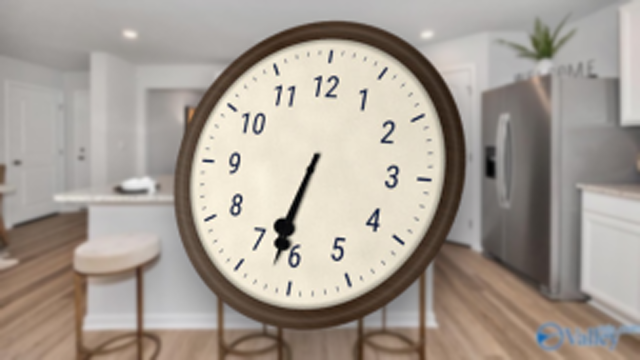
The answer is 6:32
